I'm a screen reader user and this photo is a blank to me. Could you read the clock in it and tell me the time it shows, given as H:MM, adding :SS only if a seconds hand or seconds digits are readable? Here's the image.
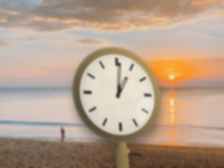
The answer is 1:01
